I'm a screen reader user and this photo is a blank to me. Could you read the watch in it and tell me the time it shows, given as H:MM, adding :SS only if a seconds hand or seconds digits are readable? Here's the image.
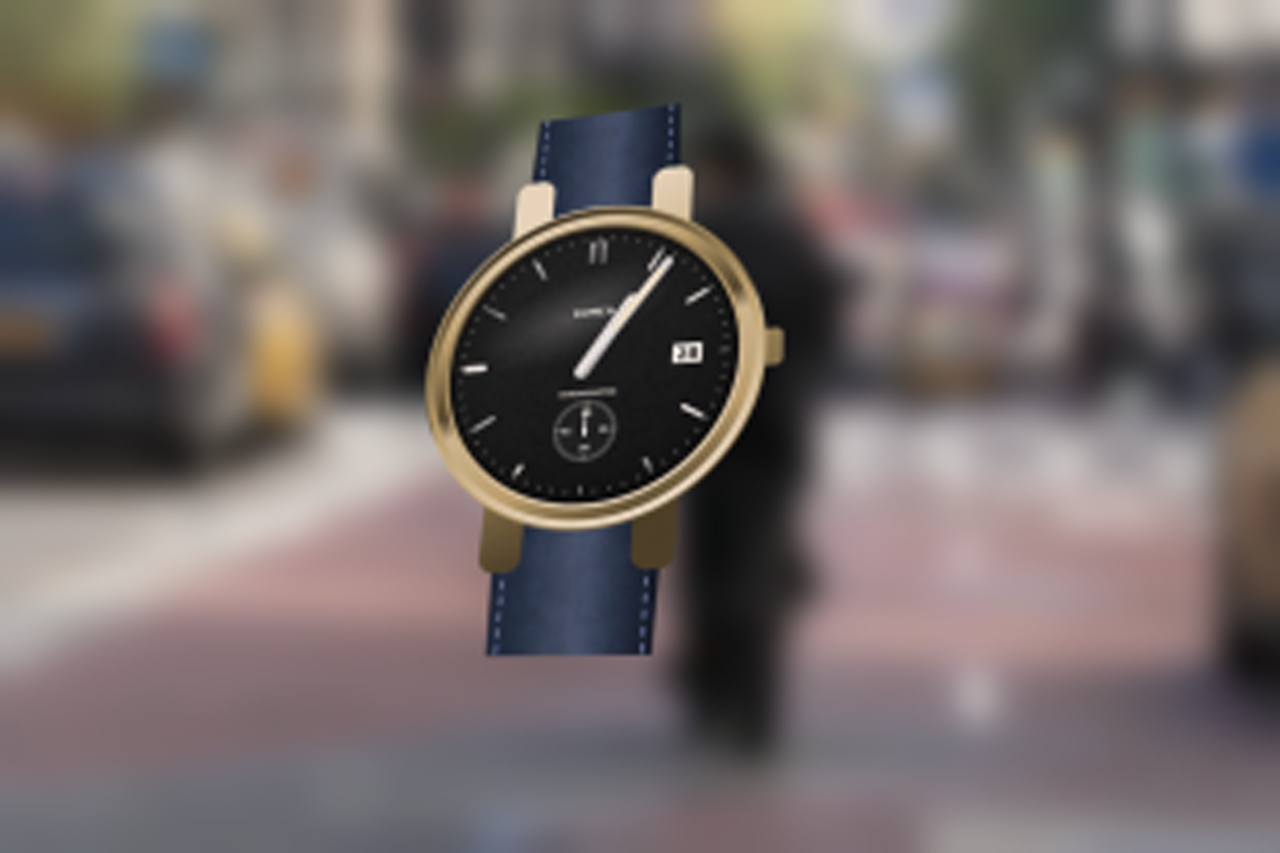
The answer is 1:06
